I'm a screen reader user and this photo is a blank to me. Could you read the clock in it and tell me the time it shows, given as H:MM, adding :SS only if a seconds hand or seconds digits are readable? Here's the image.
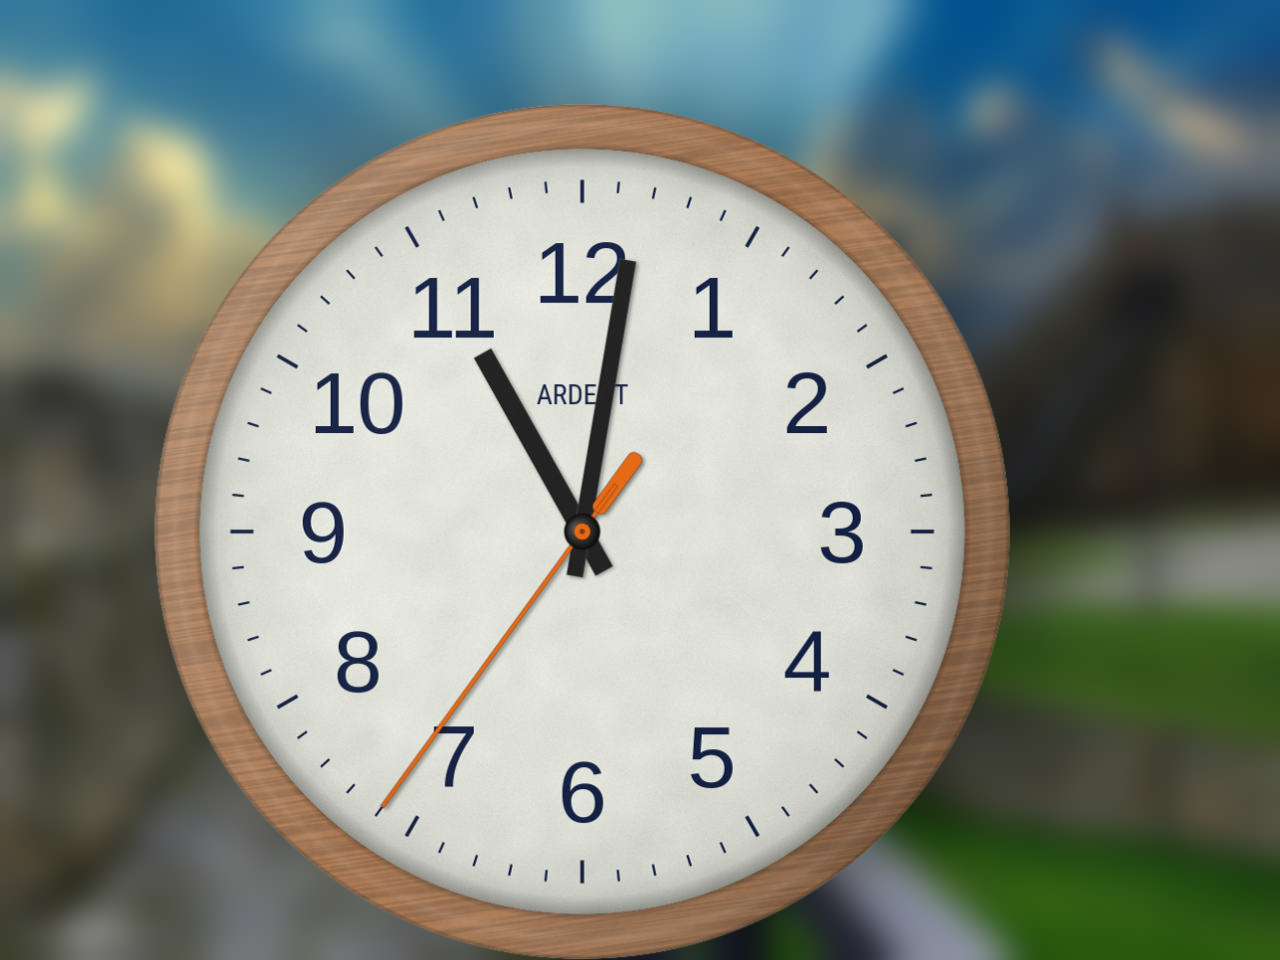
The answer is 11:01:36
